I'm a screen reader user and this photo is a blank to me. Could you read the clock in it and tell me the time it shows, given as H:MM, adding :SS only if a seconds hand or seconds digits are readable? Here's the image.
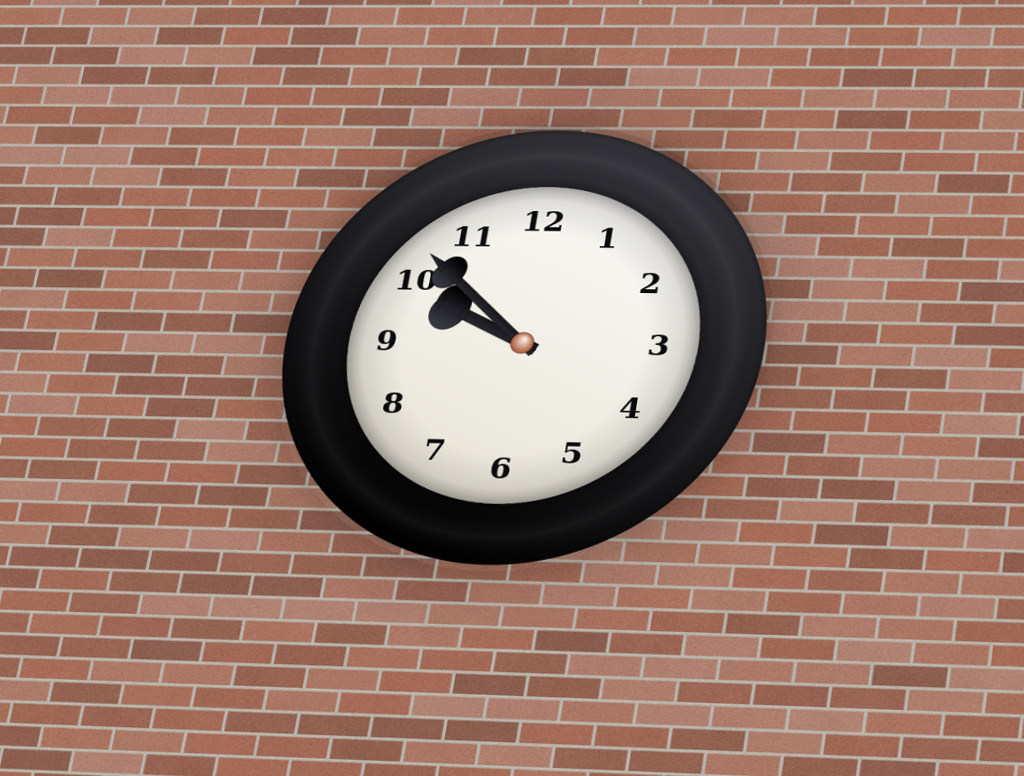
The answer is 9:52
